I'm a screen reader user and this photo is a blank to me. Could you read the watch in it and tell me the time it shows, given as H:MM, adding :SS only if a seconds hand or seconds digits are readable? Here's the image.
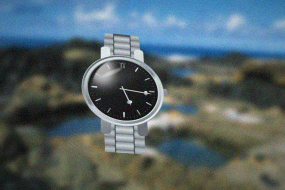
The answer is 5:16
